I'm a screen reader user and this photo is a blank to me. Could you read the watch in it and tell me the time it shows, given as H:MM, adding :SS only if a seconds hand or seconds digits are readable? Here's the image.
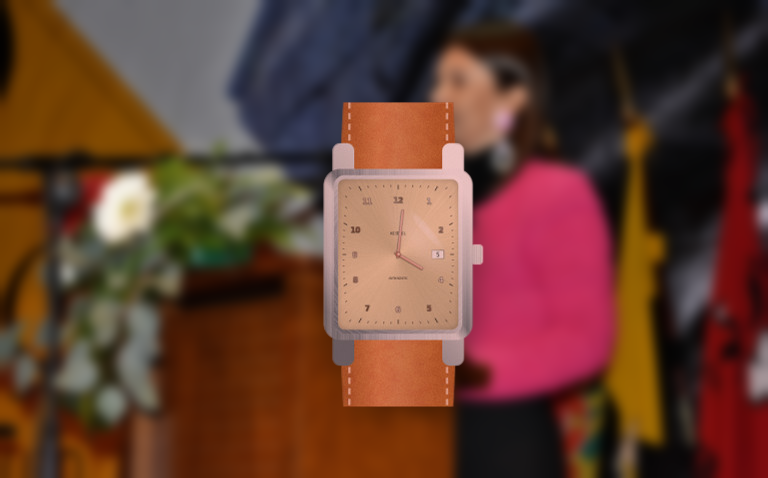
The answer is 4:01
